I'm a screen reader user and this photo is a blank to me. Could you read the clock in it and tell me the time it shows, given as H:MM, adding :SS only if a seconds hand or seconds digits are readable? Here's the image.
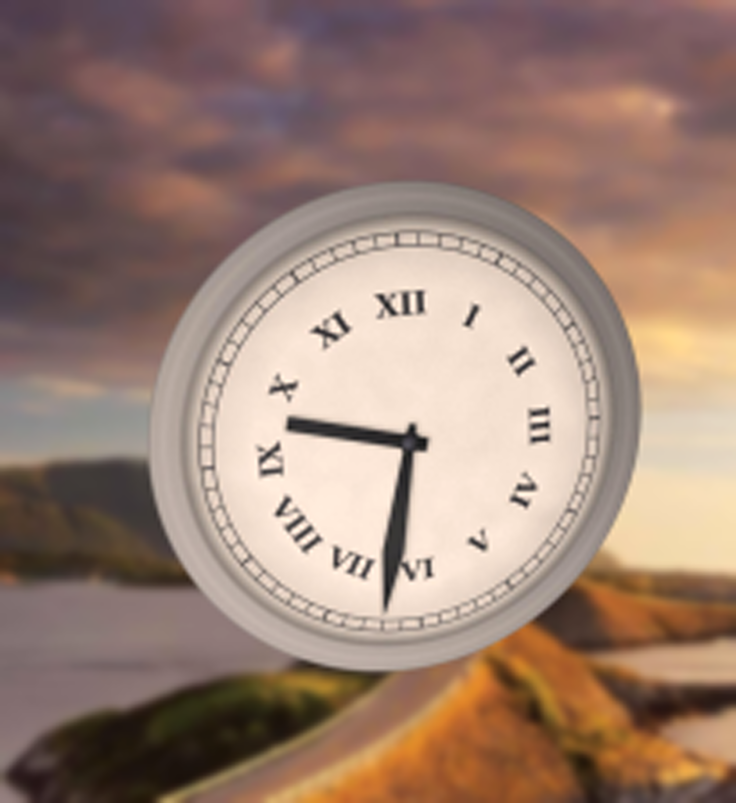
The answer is 9:32
